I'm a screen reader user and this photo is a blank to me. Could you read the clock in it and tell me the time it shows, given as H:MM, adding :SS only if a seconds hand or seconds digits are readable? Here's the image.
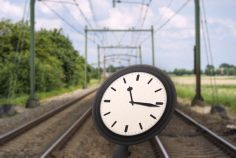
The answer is 11:16
